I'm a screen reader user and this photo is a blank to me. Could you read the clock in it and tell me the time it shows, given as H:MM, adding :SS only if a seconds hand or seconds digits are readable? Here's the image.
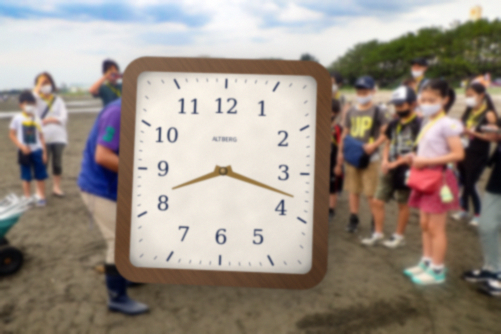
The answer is 8:18
